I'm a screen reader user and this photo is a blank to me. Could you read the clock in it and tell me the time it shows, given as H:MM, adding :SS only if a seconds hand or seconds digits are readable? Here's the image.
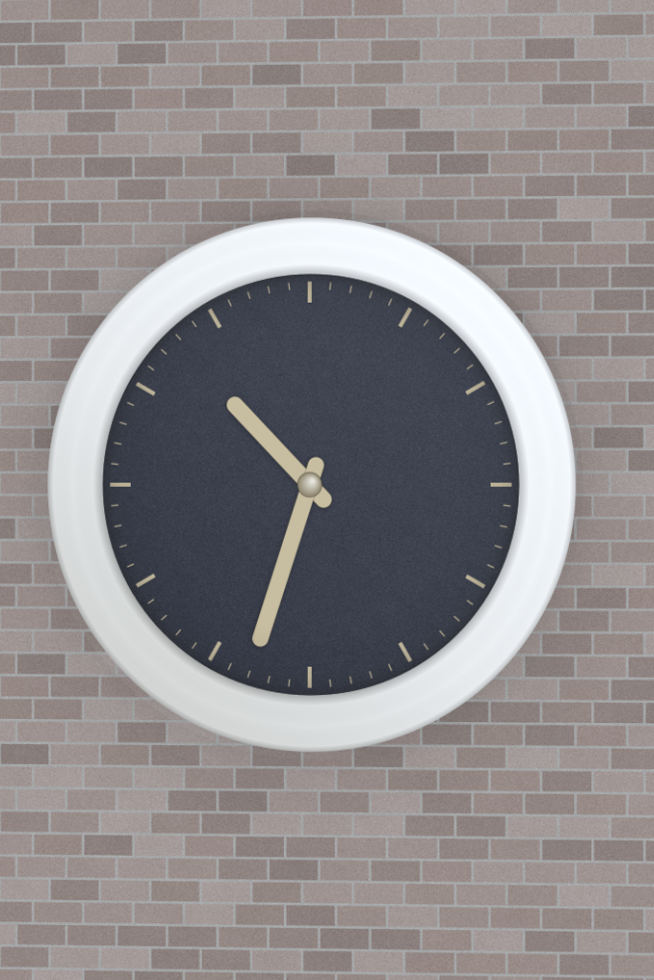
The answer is 10:33
